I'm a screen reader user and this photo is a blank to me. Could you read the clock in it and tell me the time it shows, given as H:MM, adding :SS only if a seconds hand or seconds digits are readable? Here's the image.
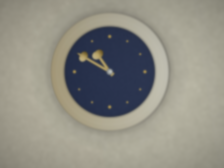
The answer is 10:50
